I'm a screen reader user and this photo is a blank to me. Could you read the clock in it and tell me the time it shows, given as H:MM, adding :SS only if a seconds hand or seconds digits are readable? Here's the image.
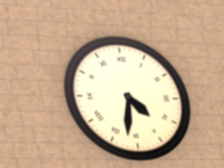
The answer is 4:32
